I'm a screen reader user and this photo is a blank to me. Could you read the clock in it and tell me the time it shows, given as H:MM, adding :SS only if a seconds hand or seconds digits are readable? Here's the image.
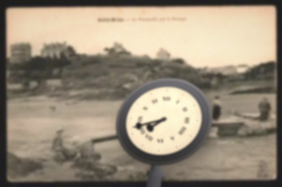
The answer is 7:42
